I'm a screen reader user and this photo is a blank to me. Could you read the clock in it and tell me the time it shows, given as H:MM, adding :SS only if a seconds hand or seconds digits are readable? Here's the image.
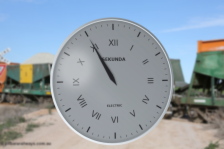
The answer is 10:55
